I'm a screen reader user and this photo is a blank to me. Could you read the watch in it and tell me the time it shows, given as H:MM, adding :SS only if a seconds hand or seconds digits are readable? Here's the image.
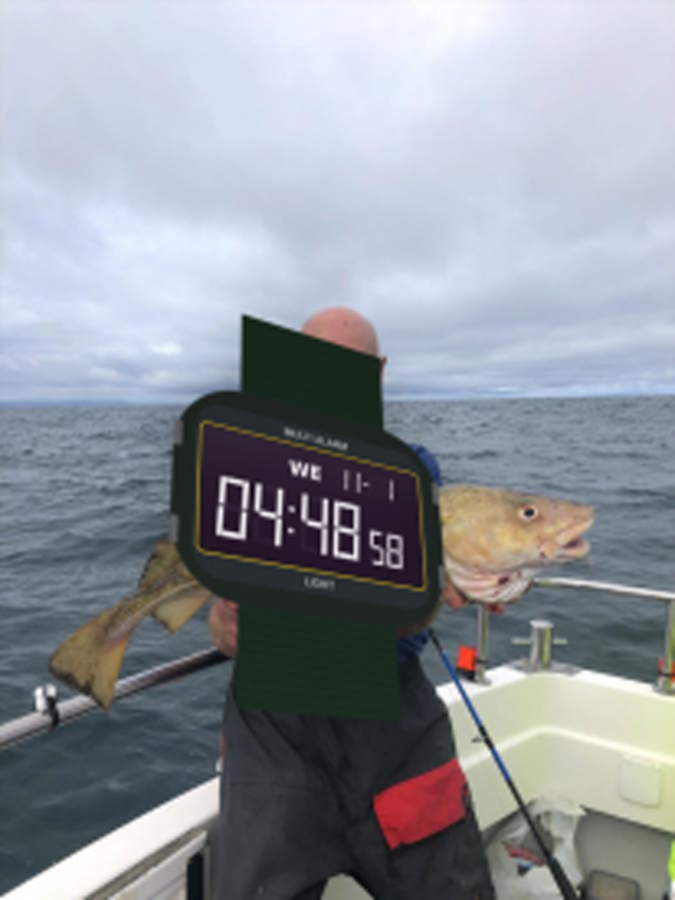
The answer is 4:48:58
